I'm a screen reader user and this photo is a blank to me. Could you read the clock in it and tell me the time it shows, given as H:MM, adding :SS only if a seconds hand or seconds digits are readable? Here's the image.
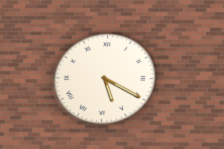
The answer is 5:20
